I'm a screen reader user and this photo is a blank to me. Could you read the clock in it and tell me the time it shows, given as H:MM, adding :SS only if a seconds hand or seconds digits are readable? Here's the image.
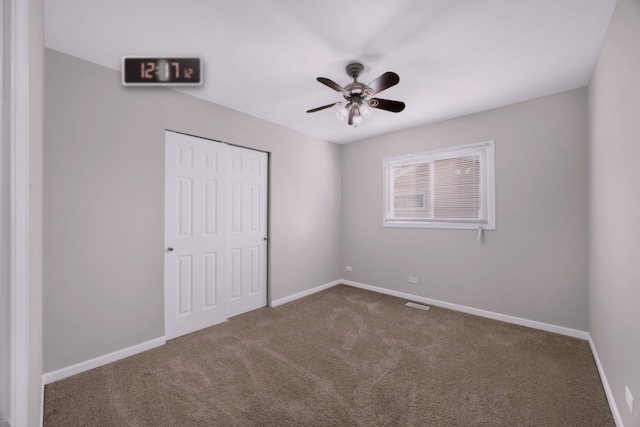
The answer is 12:17
